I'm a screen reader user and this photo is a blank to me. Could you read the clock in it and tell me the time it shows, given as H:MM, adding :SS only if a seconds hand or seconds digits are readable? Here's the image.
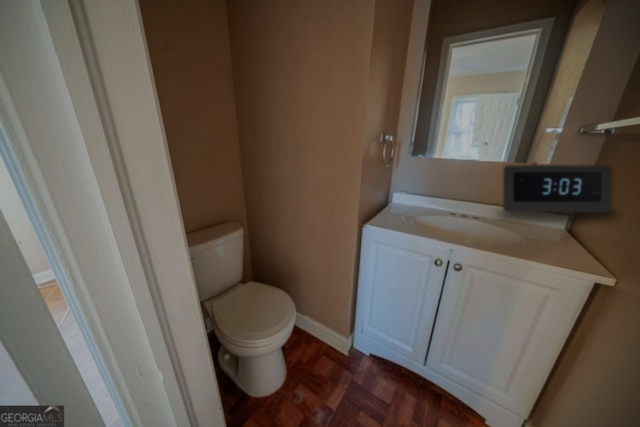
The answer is 3:03
